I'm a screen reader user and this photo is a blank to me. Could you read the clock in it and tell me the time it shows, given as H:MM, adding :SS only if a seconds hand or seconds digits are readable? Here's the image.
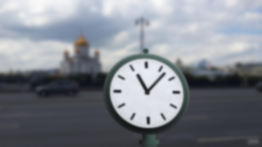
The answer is 11:07
